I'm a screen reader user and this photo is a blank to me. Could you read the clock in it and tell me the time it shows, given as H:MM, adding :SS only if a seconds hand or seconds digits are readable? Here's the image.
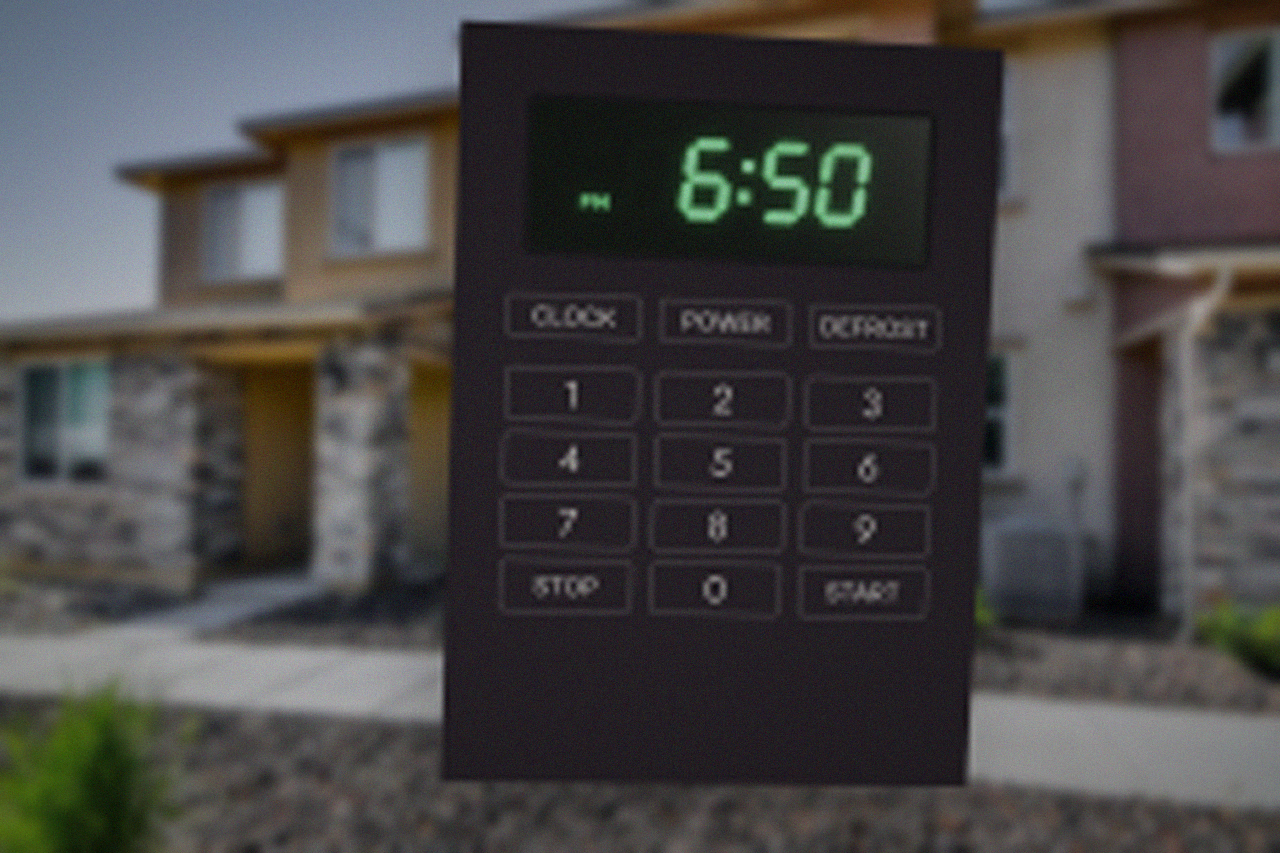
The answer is 6:50
